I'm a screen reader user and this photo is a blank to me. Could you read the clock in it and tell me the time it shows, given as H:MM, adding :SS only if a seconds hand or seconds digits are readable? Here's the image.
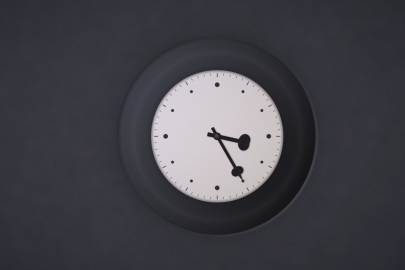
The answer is 3:25
